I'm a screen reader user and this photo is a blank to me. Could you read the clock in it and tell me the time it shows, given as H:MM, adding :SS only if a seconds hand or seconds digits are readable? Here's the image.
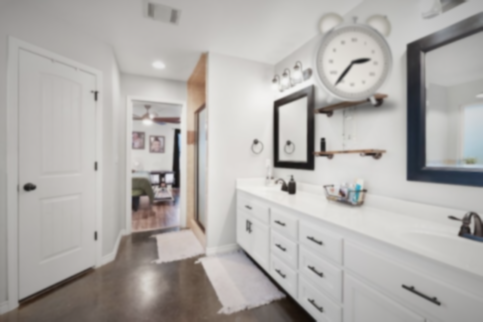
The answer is 2:36
